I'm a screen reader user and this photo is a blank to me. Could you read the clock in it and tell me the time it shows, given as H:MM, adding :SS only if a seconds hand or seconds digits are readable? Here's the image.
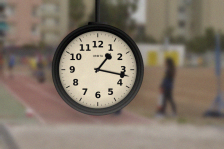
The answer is 1:17
